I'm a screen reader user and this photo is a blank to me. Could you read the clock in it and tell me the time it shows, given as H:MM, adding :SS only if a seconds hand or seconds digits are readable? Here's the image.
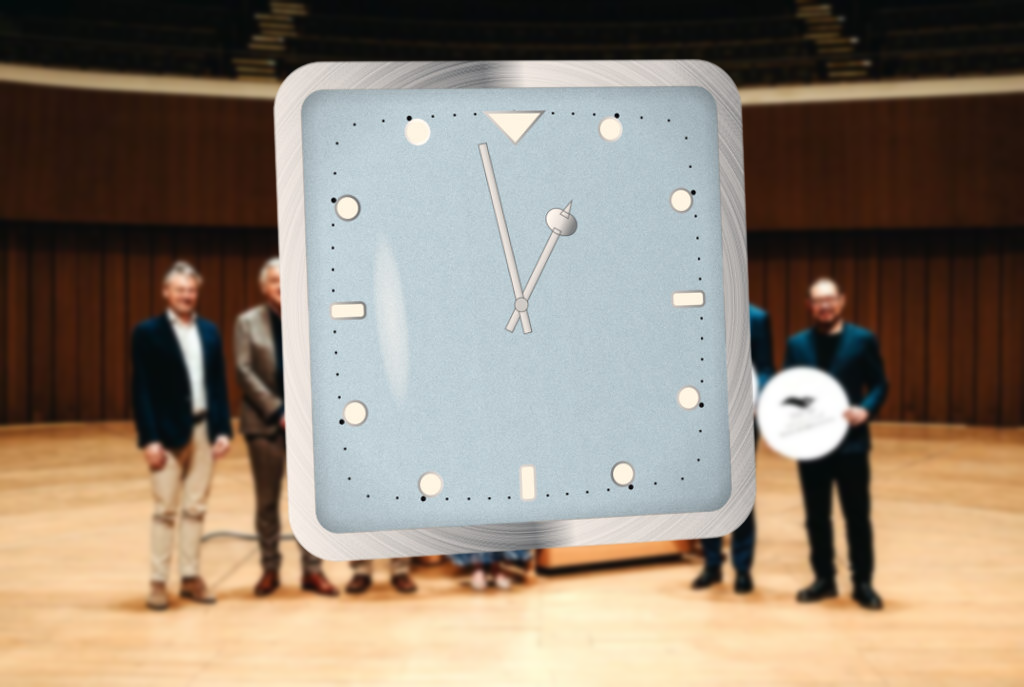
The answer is 12:58
